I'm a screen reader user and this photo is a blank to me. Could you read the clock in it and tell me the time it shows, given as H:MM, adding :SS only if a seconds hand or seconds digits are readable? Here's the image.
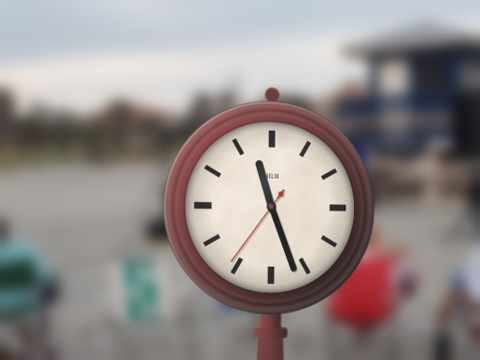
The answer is 11:26:36
